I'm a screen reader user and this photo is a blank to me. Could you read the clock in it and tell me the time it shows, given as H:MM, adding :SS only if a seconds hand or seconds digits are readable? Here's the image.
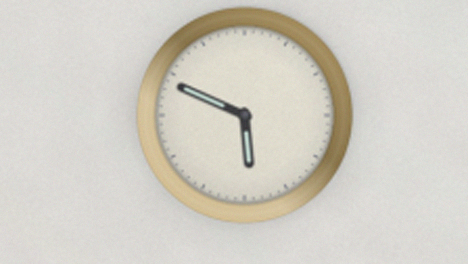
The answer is 5:49
